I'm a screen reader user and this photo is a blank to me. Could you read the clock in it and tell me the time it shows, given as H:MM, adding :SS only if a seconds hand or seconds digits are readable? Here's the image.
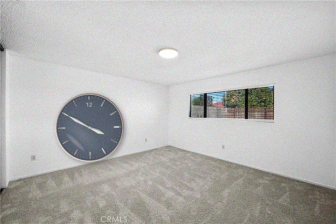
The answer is 3:50
